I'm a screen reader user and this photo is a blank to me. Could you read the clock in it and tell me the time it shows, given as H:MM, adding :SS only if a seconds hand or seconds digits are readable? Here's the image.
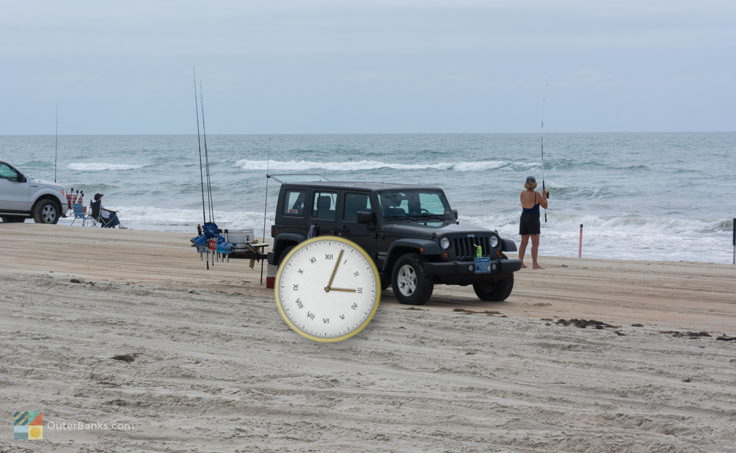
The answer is 3:03
